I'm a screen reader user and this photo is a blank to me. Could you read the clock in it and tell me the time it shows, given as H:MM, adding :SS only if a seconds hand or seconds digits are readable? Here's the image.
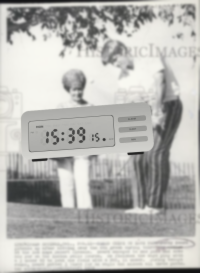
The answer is 15:39:15
